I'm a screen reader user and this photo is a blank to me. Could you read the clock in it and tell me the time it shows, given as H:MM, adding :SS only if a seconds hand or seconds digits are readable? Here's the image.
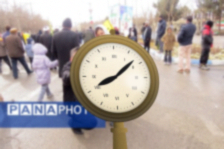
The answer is 8:08
